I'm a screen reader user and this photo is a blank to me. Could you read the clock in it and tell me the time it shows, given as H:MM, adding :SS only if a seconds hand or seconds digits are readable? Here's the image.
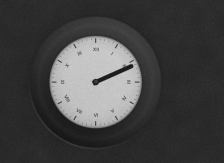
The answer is 2:11
